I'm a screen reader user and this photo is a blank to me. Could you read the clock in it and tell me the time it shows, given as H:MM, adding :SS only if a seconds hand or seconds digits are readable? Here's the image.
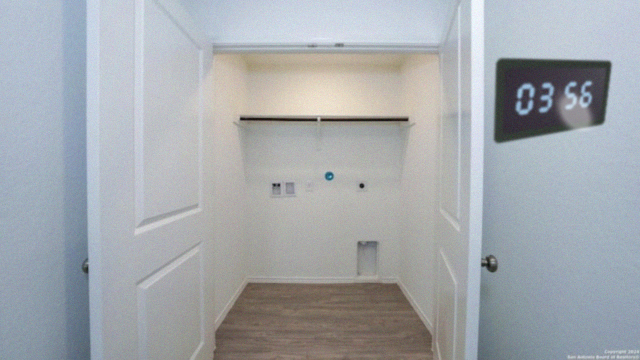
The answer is 3:56
